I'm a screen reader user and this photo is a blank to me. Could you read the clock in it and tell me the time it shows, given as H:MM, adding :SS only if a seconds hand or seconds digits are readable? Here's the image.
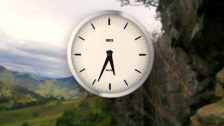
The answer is 5:34
